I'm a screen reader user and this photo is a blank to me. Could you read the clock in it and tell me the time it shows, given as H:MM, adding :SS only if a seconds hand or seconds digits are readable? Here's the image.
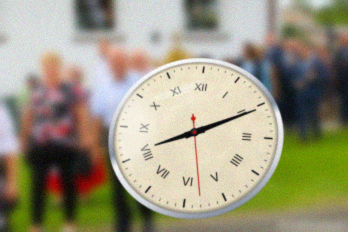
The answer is 8:10:28
